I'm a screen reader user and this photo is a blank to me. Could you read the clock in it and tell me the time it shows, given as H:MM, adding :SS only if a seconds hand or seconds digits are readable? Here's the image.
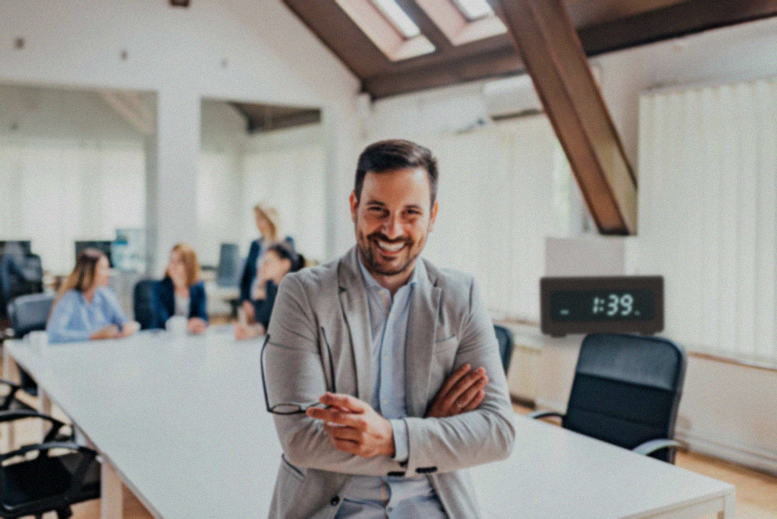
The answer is 1:39
